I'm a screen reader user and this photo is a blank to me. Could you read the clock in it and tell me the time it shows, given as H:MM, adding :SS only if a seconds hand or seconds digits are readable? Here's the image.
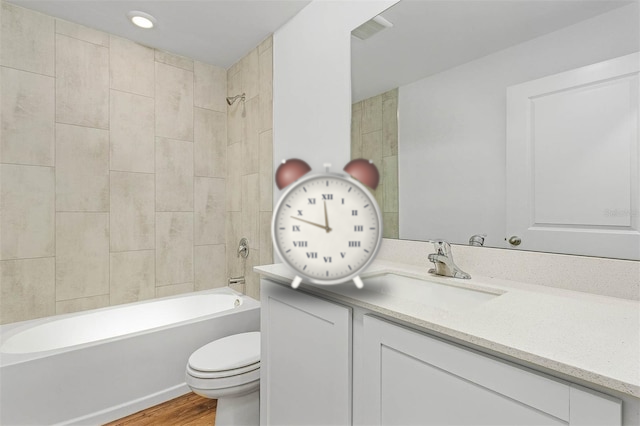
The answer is 11:48
